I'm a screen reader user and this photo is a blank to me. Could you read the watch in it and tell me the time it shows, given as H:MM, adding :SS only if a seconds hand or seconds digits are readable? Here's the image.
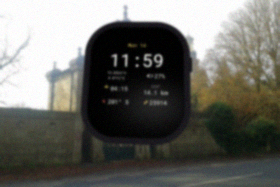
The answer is 11:59
